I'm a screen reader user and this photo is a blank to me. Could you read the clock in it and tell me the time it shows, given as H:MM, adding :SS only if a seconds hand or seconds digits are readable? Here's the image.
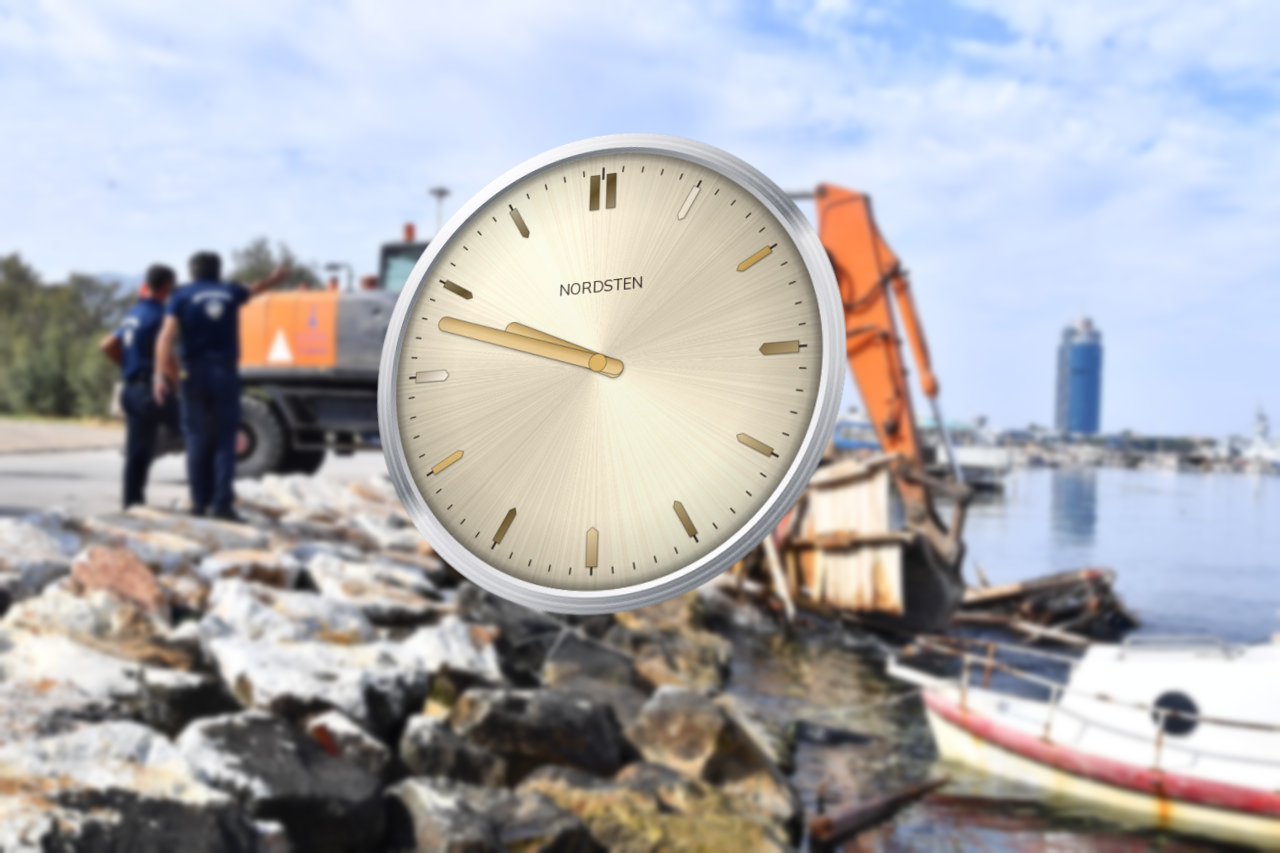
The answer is 9:48
